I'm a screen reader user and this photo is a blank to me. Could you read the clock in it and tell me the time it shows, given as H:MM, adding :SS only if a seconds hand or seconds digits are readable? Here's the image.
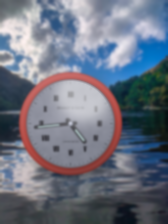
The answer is 4:44
